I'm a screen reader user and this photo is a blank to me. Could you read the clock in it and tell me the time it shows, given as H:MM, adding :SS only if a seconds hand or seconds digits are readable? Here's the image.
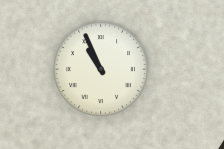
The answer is 10:56
